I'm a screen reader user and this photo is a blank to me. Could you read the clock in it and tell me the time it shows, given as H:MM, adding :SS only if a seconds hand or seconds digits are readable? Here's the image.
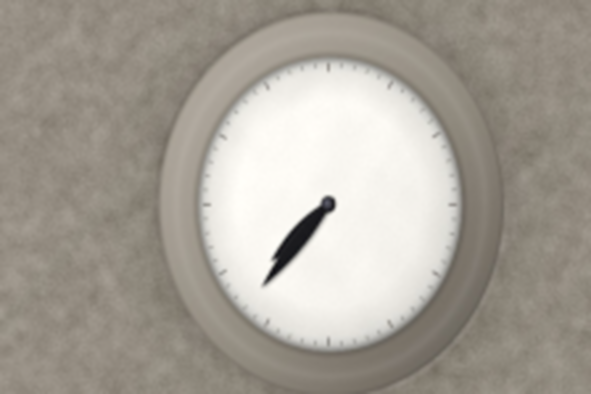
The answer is 7:37
